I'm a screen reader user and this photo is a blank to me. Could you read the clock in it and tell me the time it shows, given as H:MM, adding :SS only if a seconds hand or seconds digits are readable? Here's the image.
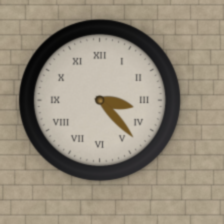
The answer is 3:23
